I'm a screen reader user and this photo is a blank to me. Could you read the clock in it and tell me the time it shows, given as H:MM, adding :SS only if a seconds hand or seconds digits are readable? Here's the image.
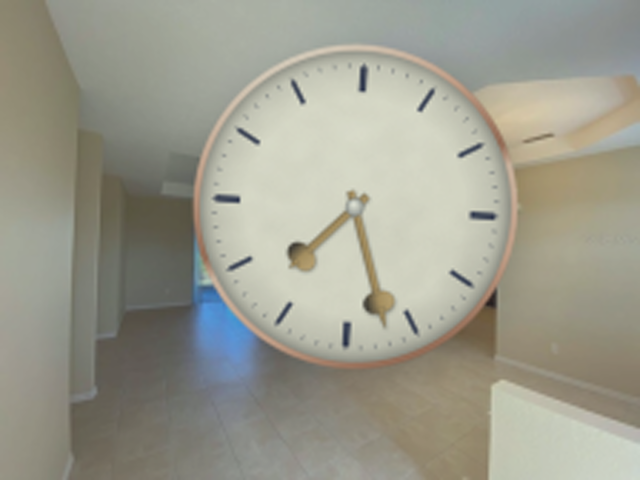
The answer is 7:27
